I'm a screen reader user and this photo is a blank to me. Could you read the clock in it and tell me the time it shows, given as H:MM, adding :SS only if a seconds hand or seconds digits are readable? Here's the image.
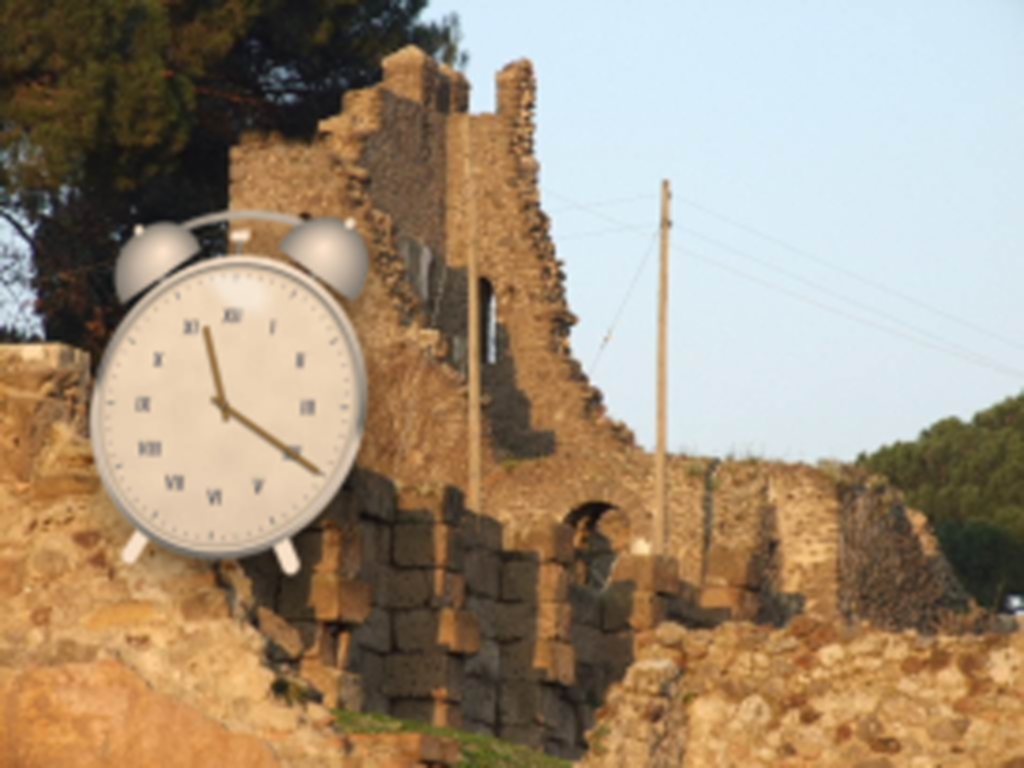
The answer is 11:20
